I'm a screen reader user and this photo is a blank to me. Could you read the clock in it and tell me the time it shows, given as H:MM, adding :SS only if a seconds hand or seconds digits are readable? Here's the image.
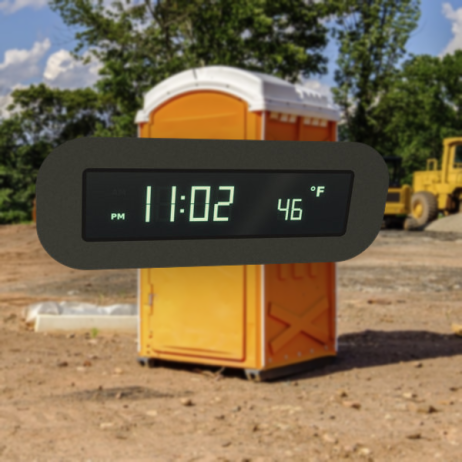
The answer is 11:02
